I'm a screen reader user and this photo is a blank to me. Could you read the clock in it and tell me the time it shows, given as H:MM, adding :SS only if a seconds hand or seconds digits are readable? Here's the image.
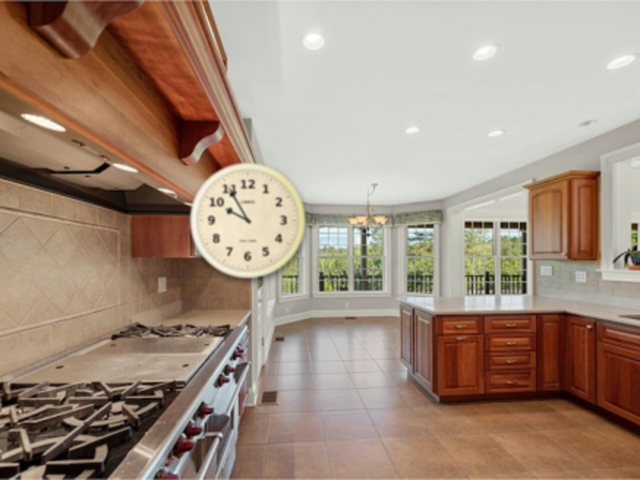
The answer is 9:55
